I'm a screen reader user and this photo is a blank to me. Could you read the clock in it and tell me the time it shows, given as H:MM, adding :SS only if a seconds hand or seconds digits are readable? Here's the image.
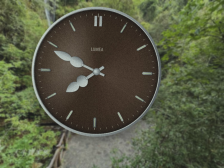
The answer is 7:49
